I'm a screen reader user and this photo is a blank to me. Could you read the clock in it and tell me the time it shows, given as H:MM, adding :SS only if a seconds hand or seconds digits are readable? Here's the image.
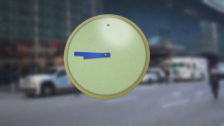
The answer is 8:45
